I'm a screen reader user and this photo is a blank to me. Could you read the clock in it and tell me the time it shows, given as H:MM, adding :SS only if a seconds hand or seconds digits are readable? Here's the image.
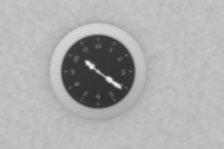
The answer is 10:21
